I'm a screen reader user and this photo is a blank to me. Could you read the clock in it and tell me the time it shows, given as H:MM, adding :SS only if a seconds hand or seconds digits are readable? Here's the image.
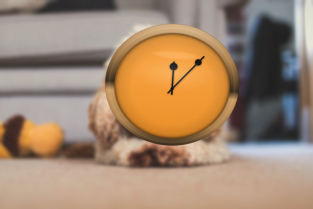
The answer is 12:07
